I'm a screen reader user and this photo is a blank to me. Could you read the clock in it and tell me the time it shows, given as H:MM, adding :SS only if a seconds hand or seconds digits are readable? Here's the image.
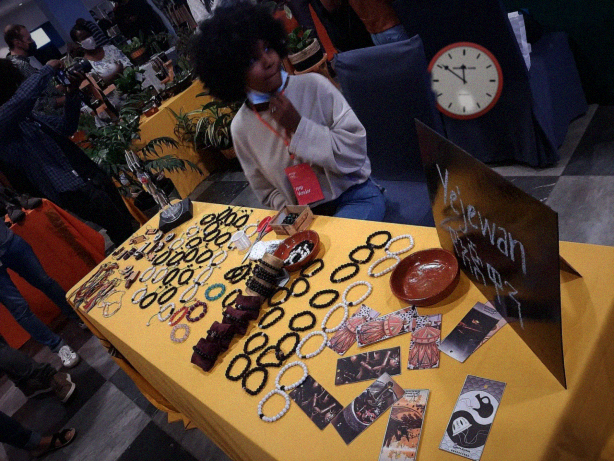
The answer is 11:51
